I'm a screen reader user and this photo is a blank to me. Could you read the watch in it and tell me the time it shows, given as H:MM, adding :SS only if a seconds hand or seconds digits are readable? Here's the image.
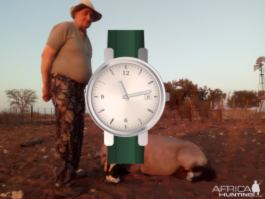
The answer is 11:13
